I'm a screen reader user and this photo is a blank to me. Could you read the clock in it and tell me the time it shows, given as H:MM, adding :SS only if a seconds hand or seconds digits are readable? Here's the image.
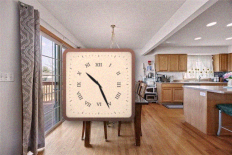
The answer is 10:26
